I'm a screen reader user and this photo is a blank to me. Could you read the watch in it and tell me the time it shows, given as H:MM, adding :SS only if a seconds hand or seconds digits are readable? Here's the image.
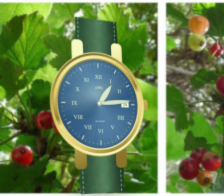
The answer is 1:14
